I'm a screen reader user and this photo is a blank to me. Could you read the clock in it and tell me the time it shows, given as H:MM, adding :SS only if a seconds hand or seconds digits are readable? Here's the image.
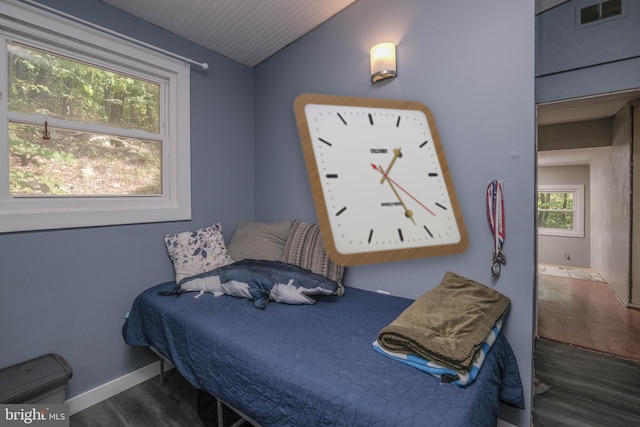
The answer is 1:26:22
